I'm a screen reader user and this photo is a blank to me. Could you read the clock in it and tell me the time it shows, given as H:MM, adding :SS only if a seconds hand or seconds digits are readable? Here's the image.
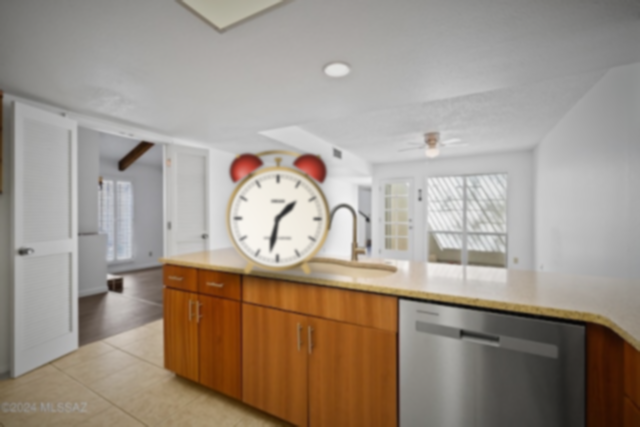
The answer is 1:32
